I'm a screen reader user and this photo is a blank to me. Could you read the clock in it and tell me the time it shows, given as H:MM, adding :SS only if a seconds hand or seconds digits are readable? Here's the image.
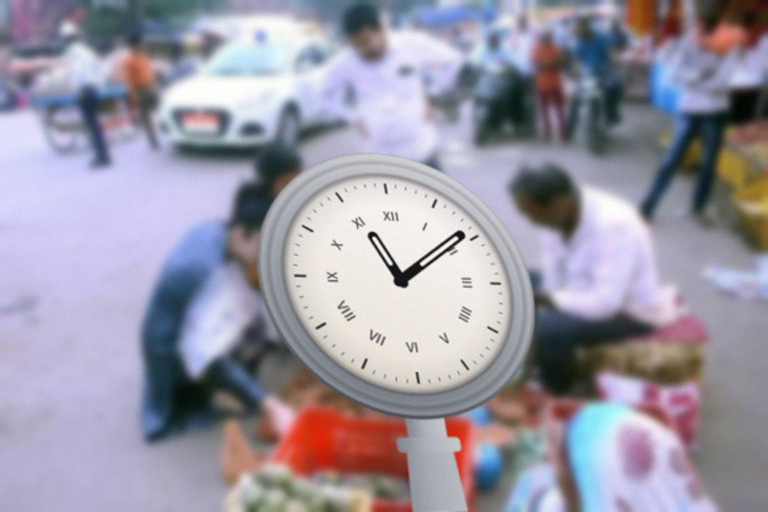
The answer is 11:09
